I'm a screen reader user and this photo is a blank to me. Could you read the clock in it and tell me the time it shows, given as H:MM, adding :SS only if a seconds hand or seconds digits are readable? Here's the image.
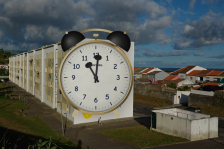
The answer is 11:01
